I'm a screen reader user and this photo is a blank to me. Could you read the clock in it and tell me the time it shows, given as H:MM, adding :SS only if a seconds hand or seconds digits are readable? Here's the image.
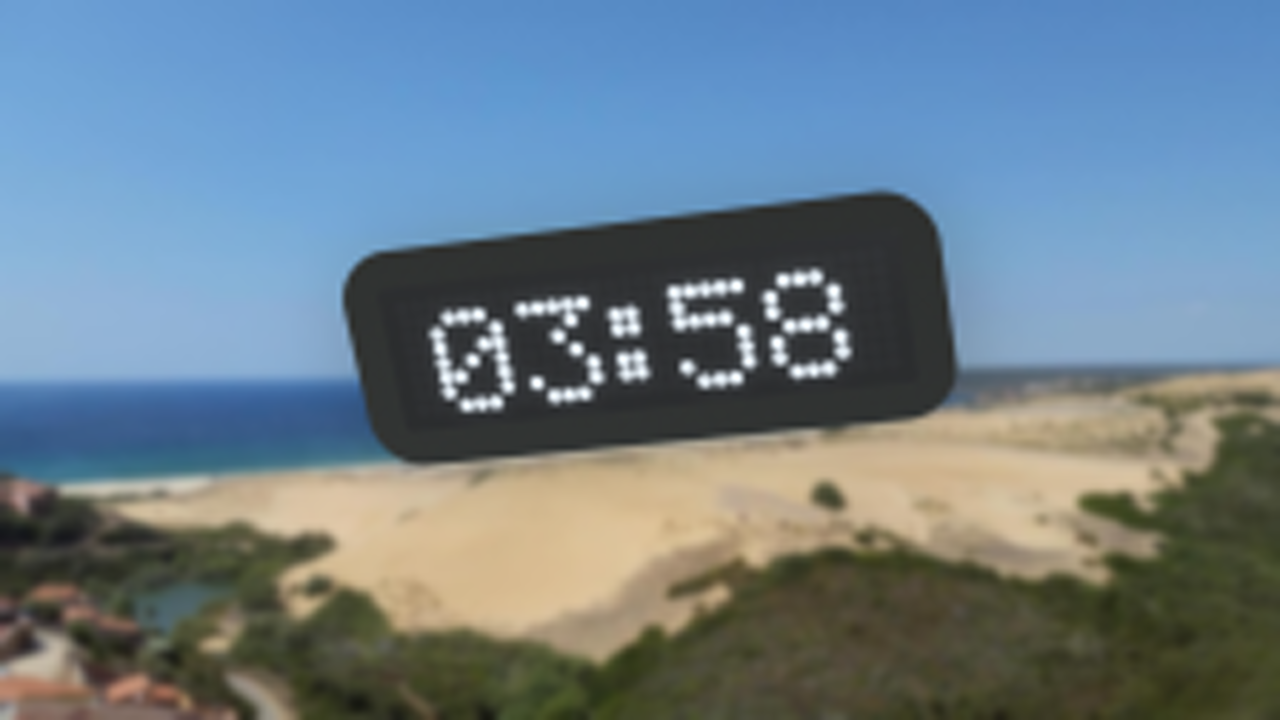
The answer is 3:58
